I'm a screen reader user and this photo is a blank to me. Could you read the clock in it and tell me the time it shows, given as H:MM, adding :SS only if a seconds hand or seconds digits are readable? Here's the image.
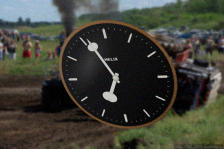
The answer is 6:56
